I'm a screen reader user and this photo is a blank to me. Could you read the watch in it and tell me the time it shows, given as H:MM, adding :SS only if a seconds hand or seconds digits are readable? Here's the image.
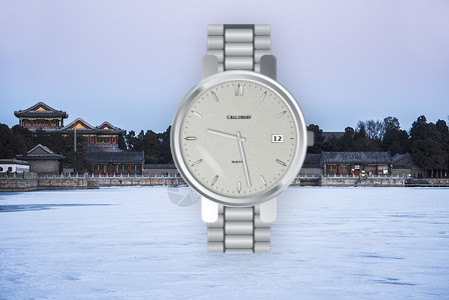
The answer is 9:28
